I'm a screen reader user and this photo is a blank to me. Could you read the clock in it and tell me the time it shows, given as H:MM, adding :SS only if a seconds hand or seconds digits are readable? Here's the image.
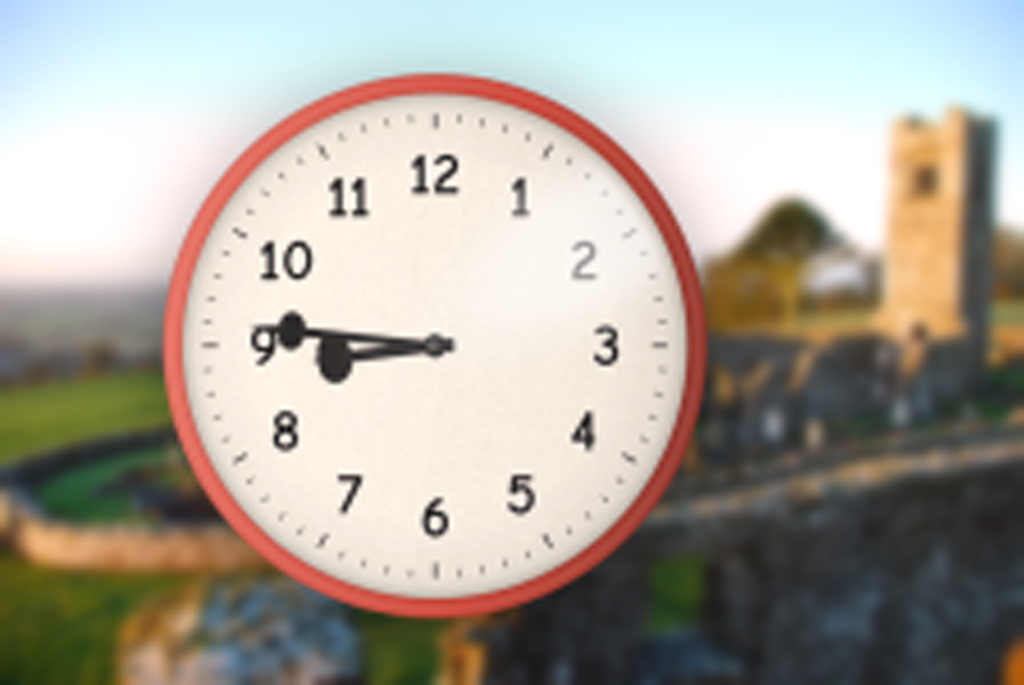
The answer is 8:46
